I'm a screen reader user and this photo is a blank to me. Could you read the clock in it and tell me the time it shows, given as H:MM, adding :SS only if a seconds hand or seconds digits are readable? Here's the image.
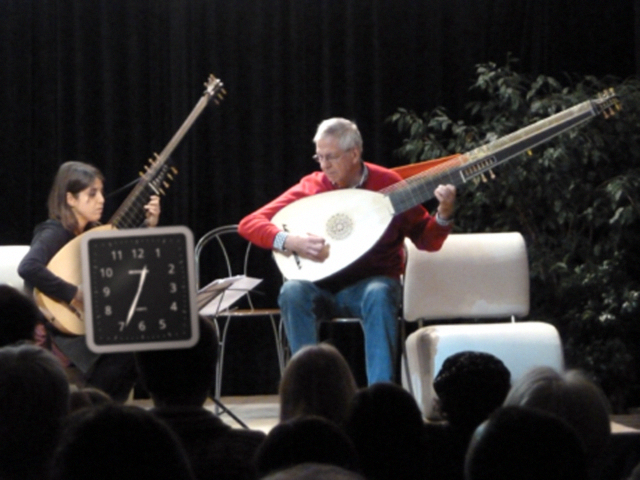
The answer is 12:34
